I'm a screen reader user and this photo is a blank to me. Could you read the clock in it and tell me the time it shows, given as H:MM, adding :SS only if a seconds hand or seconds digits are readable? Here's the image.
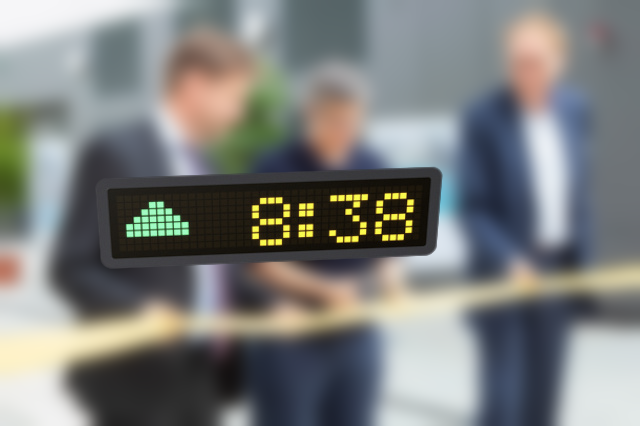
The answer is 8:38
